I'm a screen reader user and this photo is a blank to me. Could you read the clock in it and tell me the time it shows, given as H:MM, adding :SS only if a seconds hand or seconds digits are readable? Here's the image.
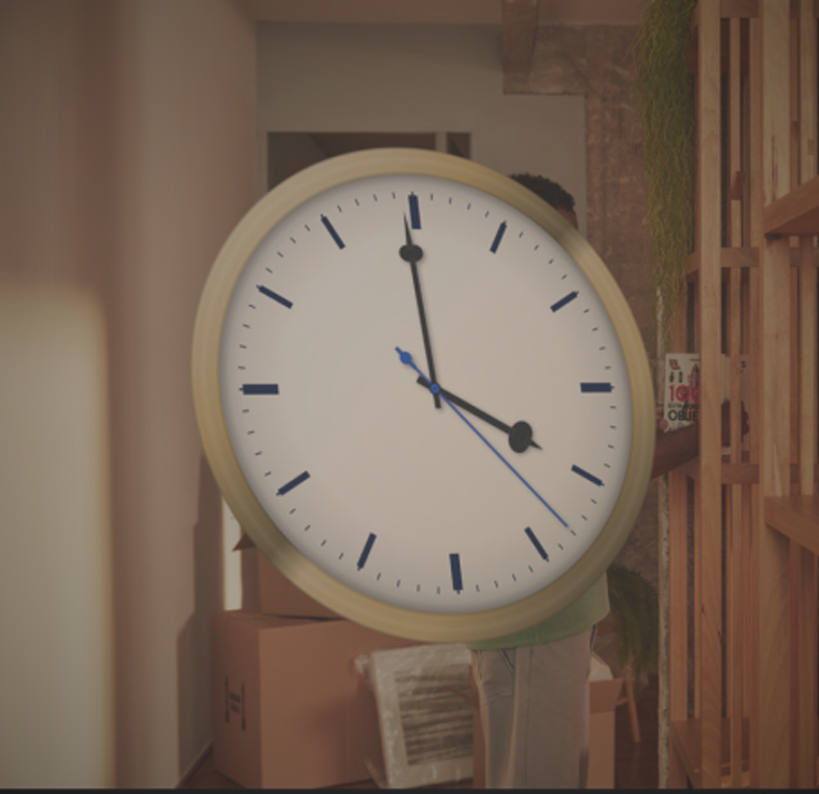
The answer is 3:59:23
